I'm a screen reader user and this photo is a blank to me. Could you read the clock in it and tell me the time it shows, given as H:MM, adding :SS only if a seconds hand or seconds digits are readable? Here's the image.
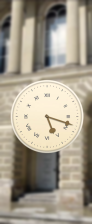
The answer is 5:18
